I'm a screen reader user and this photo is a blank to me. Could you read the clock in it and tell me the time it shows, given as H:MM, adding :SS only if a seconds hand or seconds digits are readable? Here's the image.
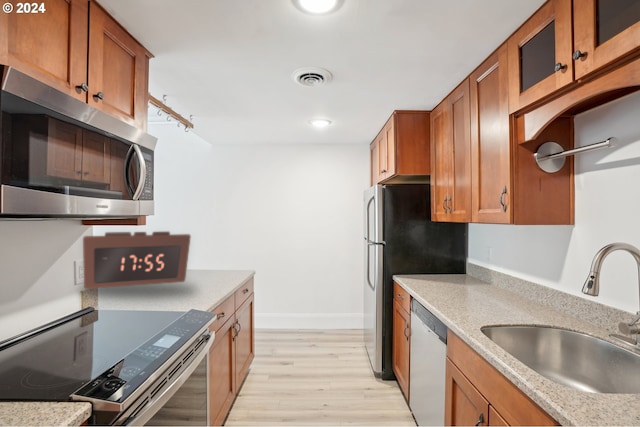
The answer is 17:55
